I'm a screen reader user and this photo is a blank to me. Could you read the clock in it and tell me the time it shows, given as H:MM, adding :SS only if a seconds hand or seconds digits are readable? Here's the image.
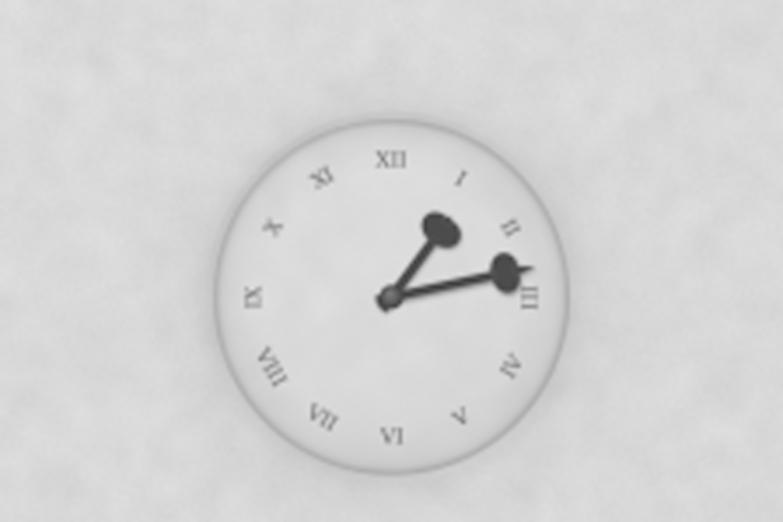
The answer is 1:13
